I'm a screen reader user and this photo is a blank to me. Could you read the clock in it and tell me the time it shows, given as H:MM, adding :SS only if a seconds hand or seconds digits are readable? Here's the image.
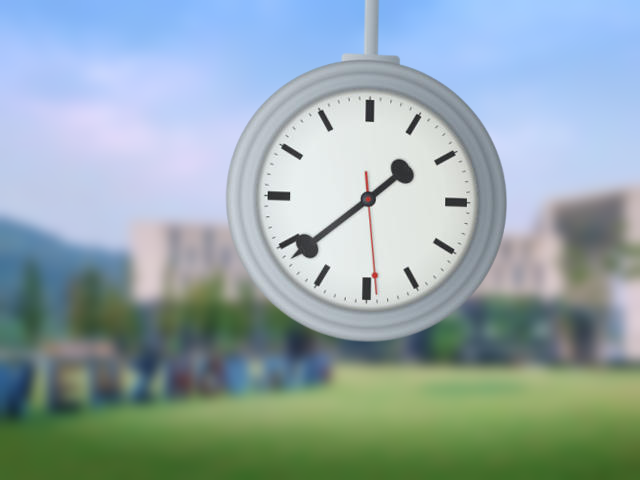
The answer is 1:38:29
